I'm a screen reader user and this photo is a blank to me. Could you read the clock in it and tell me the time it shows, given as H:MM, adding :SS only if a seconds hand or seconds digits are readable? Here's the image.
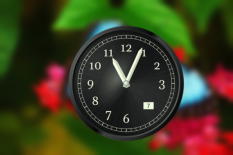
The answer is 11:04
